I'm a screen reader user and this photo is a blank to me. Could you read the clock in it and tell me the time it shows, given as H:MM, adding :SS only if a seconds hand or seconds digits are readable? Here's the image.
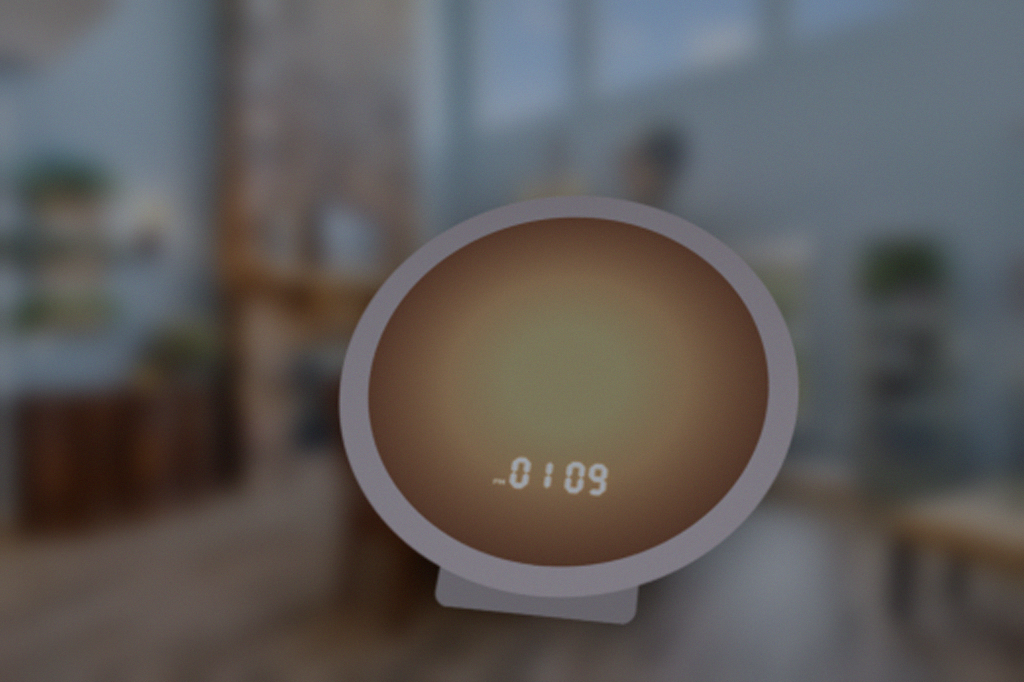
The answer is 1:09
